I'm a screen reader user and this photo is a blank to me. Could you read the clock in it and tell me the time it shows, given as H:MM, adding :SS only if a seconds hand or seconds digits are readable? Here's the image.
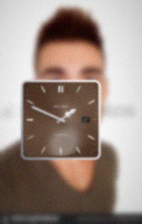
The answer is 1:49
